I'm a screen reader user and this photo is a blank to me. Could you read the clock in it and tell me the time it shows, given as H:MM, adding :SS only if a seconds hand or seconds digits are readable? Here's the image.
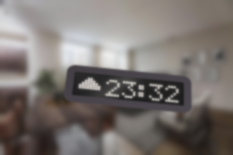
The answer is 23:32
